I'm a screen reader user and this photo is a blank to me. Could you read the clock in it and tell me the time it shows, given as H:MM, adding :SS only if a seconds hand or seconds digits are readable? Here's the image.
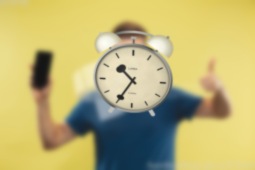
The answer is 10:35
